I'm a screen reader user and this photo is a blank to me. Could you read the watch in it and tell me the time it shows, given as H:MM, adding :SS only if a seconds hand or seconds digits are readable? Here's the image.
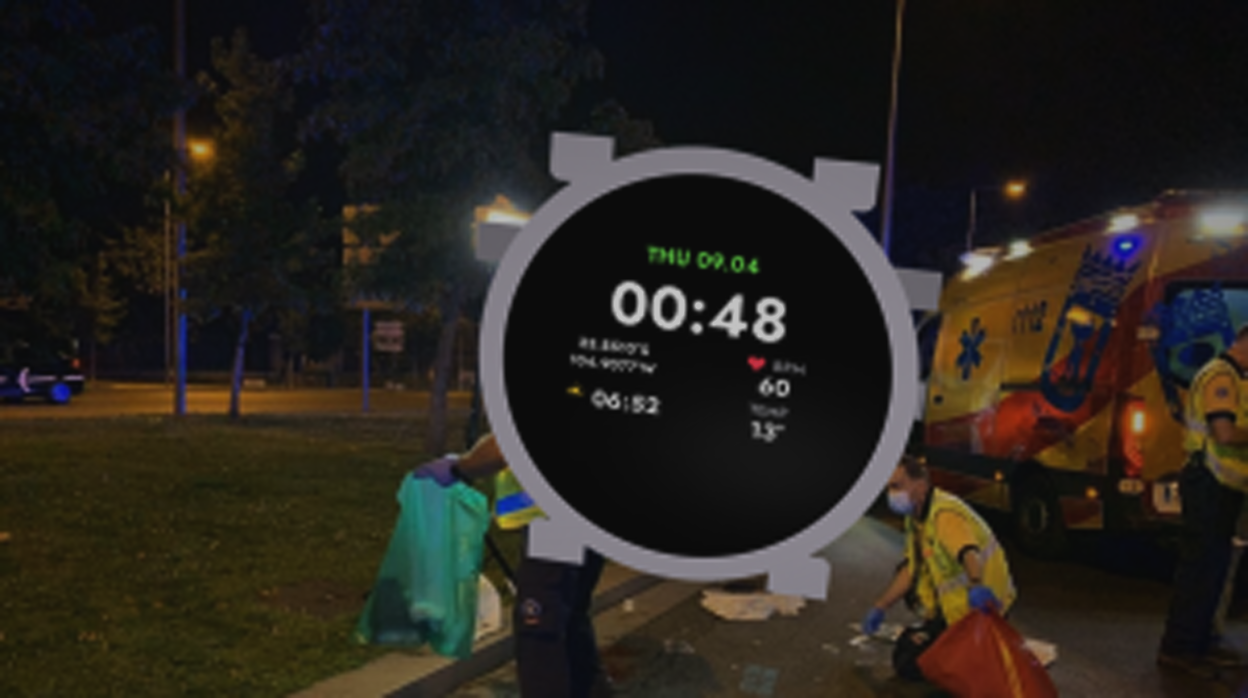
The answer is 0:48
